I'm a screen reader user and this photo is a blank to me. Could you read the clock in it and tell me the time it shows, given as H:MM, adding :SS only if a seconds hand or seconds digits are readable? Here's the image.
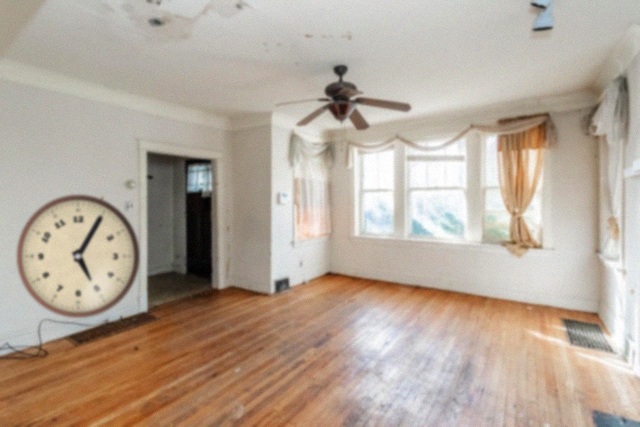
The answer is 5:05
